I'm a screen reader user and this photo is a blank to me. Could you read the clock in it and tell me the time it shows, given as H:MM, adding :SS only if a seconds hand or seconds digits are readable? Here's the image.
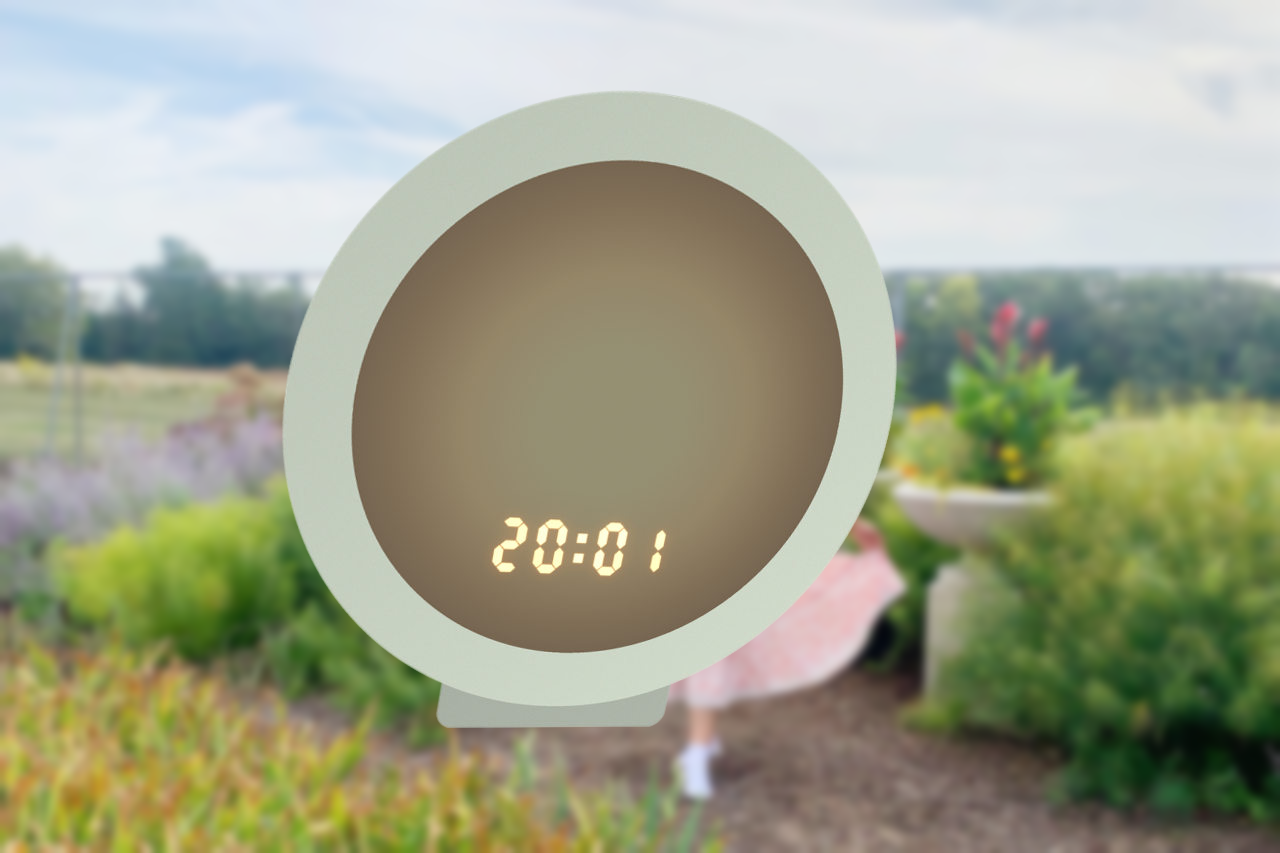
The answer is 20:01
